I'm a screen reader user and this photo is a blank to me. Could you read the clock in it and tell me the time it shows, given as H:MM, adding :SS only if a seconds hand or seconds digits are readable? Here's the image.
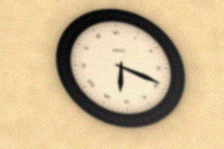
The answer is 6:19
